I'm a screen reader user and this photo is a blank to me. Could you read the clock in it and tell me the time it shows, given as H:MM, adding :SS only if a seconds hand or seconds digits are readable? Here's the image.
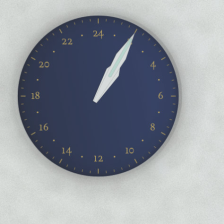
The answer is 2:05
